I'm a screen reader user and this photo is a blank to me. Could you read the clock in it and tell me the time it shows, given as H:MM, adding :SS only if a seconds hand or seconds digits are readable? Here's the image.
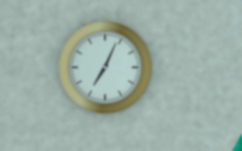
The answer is 7:04
